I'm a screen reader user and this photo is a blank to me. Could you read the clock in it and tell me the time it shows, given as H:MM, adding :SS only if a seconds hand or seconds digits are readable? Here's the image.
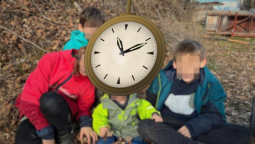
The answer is 11:11
